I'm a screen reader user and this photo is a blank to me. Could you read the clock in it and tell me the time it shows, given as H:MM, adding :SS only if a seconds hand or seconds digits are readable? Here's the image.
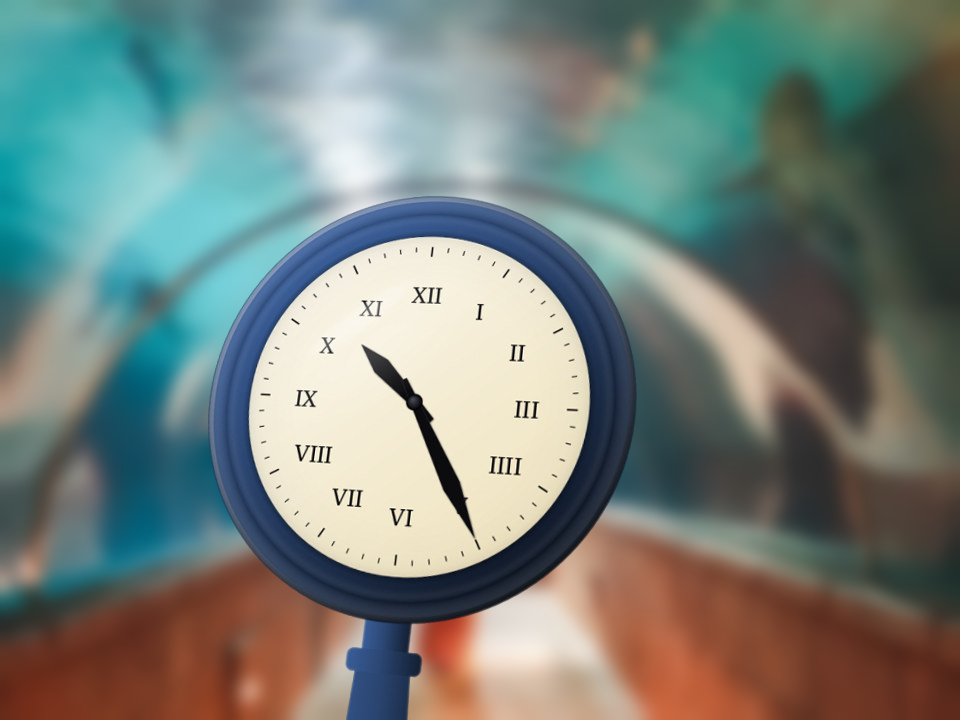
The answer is 10:25
